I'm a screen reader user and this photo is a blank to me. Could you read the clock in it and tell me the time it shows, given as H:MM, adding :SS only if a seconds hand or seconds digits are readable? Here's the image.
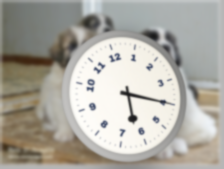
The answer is 6:20
